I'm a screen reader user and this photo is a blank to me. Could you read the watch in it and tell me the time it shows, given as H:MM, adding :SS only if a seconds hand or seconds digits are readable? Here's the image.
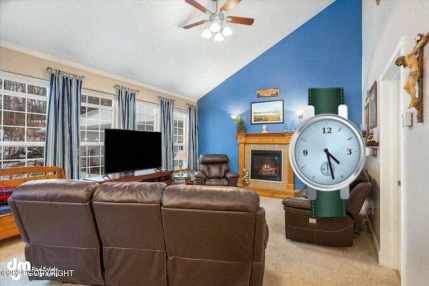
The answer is 4:28
